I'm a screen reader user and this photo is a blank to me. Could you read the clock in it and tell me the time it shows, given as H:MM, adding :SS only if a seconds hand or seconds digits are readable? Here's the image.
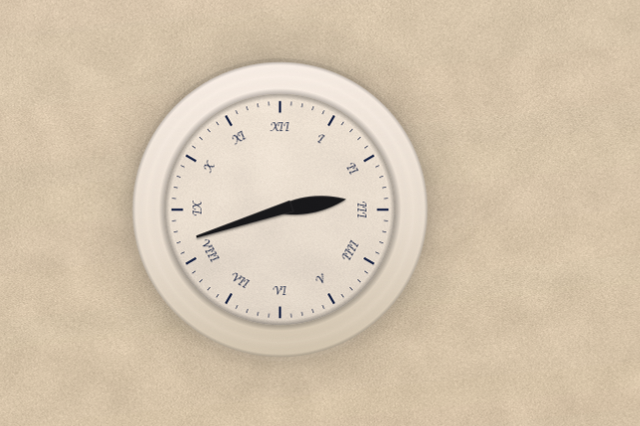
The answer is 2:42
